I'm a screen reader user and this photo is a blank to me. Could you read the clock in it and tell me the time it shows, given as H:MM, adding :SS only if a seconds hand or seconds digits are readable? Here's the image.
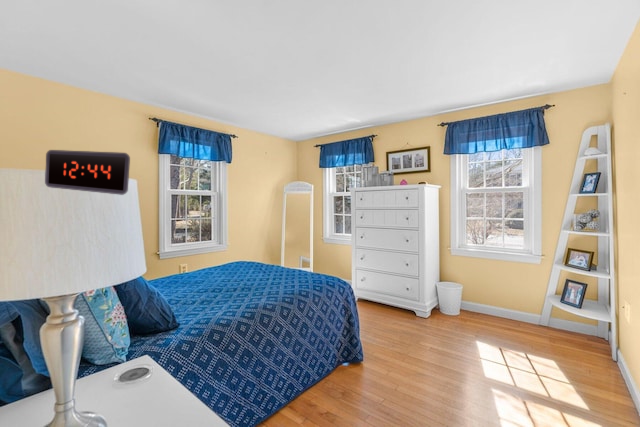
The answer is 12:44
